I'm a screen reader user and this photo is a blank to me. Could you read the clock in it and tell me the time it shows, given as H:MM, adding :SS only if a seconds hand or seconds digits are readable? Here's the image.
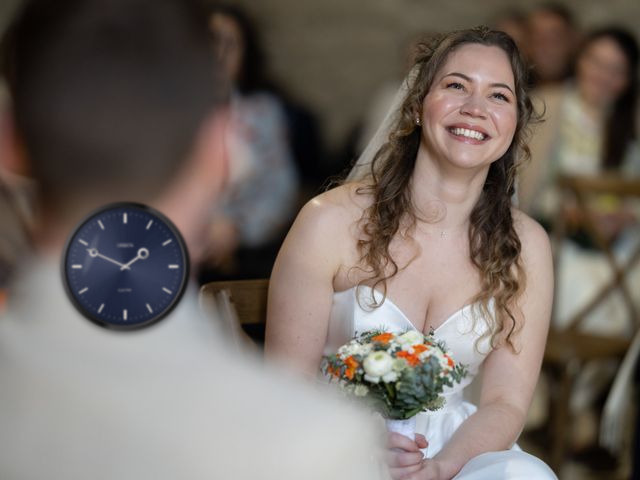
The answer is 1:49
